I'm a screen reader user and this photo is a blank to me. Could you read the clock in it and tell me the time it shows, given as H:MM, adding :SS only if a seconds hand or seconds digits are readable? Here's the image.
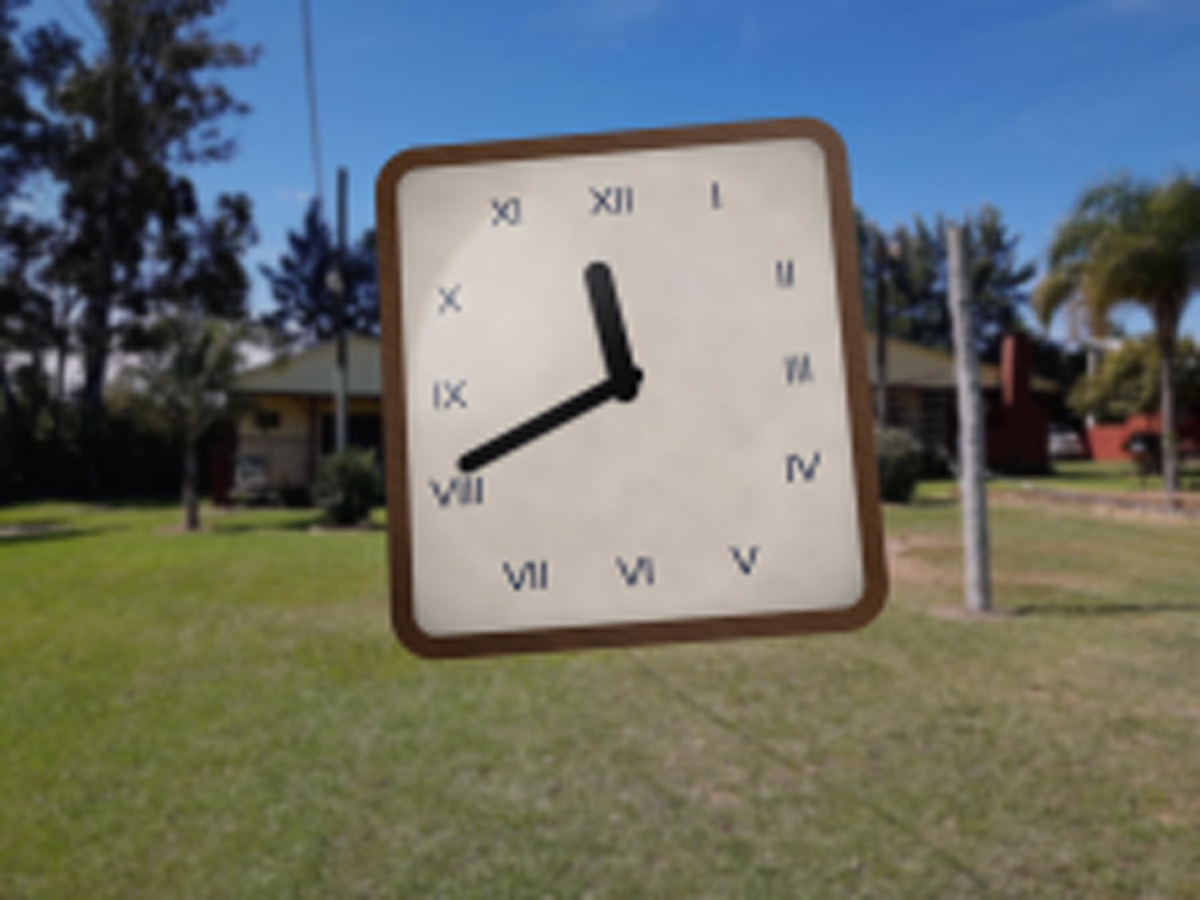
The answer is 11:41
